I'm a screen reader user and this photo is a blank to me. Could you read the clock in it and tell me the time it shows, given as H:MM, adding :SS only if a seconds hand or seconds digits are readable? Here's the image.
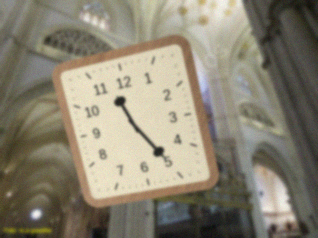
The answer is 11:25
